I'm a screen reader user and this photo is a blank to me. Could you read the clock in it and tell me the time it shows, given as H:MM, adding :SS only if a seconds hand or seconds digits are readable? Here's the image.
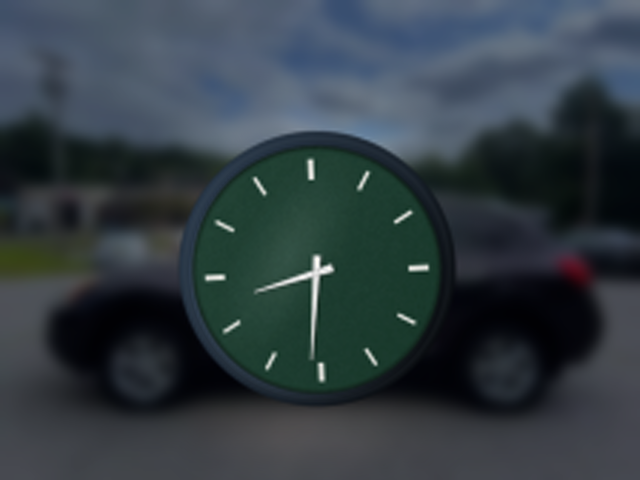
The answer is 8:31
